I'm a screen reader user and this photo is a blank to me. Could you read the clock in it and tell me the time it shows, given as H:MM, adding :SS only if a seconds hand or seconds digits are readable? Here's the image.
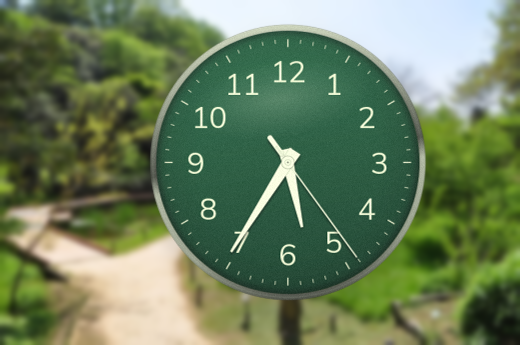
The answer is 5:35:24
